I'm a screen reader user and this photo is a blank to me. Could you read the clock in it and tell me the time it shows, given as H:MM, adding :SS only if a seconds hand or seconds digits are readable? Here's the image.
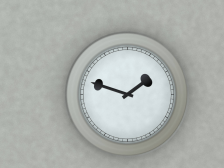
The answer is 1:48
